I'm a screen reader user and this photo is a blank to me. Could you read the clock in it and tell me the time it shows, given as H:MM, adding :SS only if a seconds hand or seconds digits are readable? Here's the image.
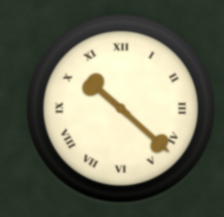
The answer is 10:22
